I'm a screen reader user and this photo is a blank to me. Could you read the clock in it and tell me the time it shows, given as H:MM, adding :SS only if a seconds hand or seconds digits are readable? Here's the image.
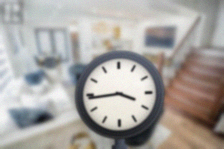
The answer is 3:44
